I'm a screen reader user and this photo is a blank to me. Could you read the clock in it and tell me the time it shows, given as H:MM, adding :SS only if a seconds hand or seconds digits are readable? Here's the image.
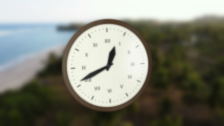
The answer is 12:41
